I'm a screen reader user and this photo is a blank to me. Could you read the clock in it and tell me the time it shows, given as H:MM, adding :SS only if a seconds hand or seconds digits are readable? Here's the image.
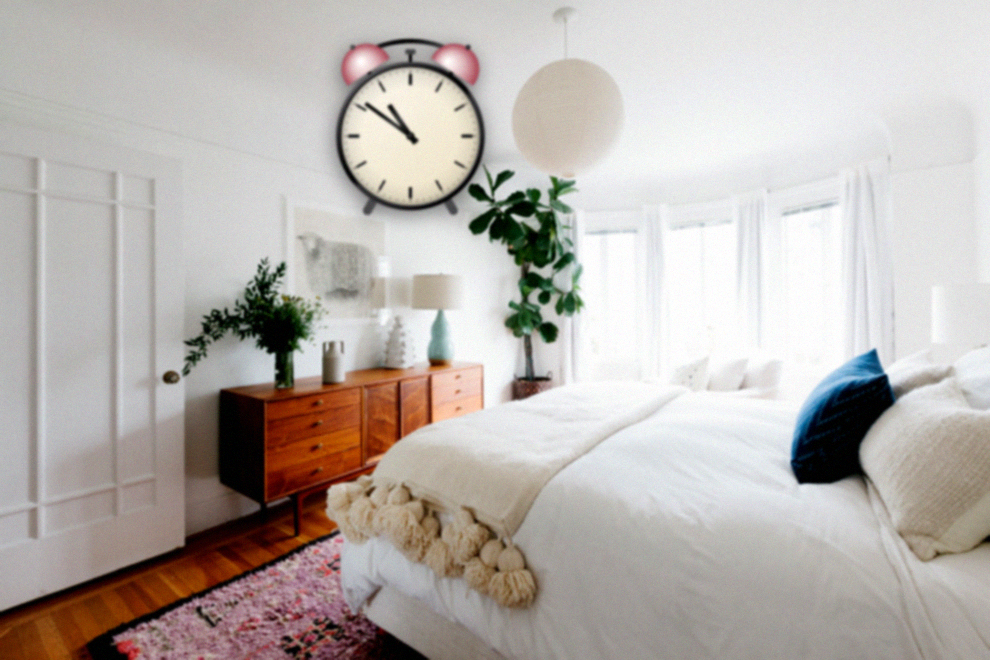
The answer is 10:51
